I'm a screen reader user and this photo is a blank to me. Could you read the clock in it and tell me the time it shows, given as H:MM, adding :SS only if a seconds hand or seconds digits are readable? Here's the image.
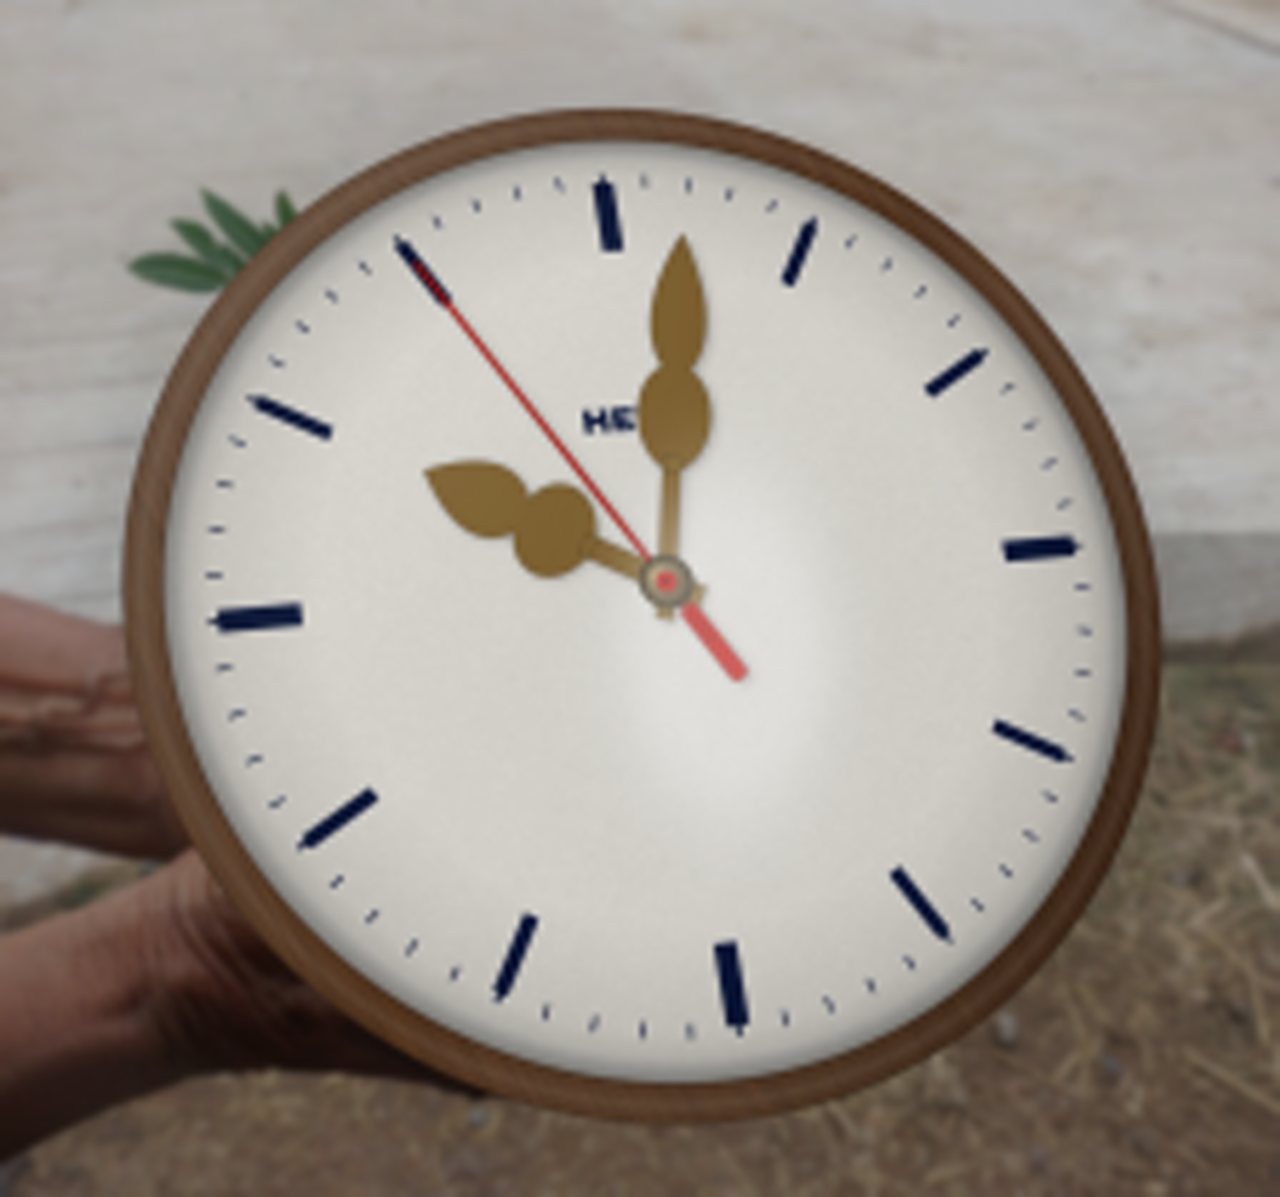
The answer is 10:01:55
